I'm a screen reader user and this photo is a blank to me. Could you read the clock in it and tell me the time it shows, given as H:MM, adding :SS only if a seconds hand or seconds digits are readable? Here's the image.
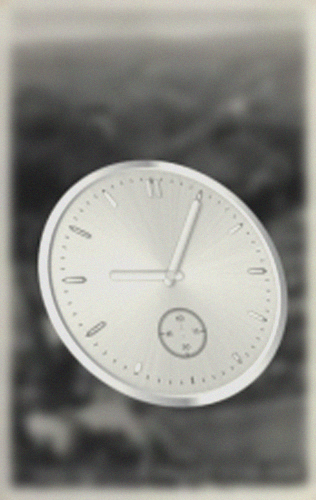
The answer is 9:05
